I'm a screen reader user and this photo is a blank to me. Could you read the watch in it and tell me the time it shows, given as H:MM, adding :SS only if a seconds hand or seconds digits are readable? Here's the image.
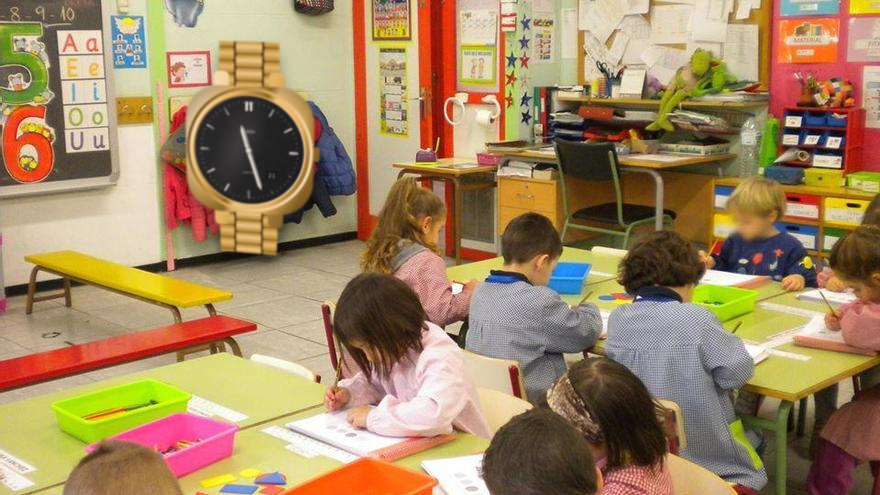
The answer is 11:27
